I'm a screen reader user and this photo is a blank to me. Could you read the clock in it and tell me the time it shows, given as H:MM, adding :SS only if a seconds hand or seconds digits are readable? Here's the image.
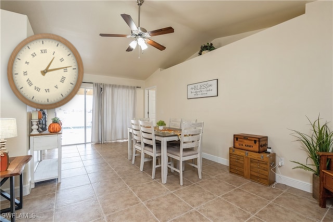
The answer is 1:14
